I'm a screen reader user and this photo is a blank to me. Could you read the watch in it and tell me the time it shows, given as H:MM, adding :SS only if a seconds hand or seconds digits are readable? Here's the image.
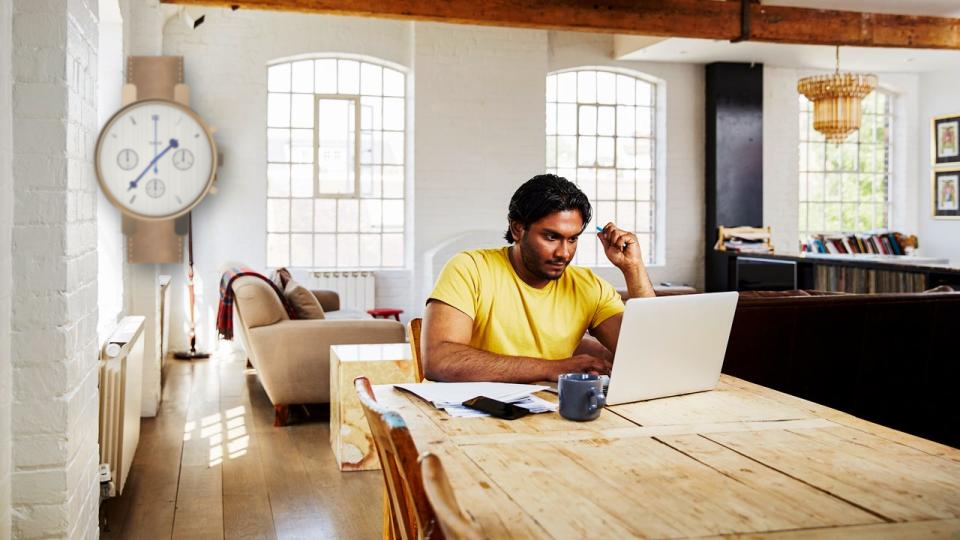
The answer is 1:37
